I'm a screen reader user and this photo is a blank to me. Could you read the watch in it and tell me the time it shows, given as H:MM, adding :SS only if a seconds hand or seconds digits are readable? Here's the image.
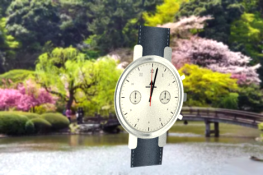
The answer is 12:02
